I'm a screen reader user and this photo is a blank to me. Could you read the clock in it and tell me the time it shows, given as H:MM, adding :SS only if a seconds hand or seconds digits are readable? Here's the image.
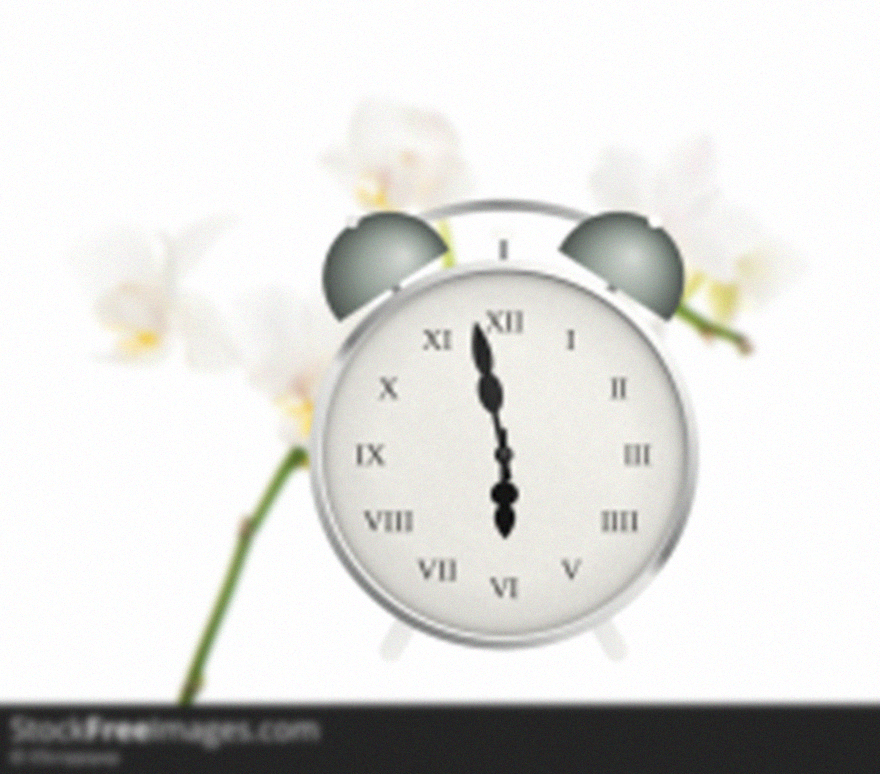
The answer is 5:58
